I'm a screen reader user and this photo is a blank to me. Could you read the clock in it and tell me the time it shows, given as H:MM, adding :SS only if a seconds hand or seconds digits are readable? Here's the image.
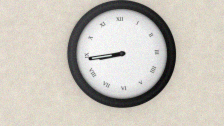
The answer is 8:44
